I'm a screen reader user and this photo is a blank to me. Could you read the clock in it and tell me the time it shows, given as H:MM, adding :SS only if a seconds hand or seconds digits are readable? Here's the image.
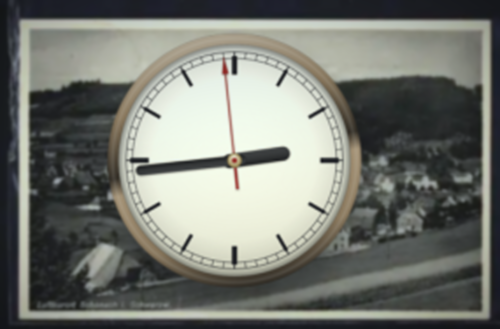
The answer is 2:43:59
